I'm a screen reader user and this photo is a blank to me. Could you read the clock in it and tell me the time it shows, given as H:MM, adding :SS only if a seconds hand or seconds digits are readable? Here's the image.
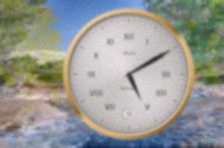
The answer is 5:10
